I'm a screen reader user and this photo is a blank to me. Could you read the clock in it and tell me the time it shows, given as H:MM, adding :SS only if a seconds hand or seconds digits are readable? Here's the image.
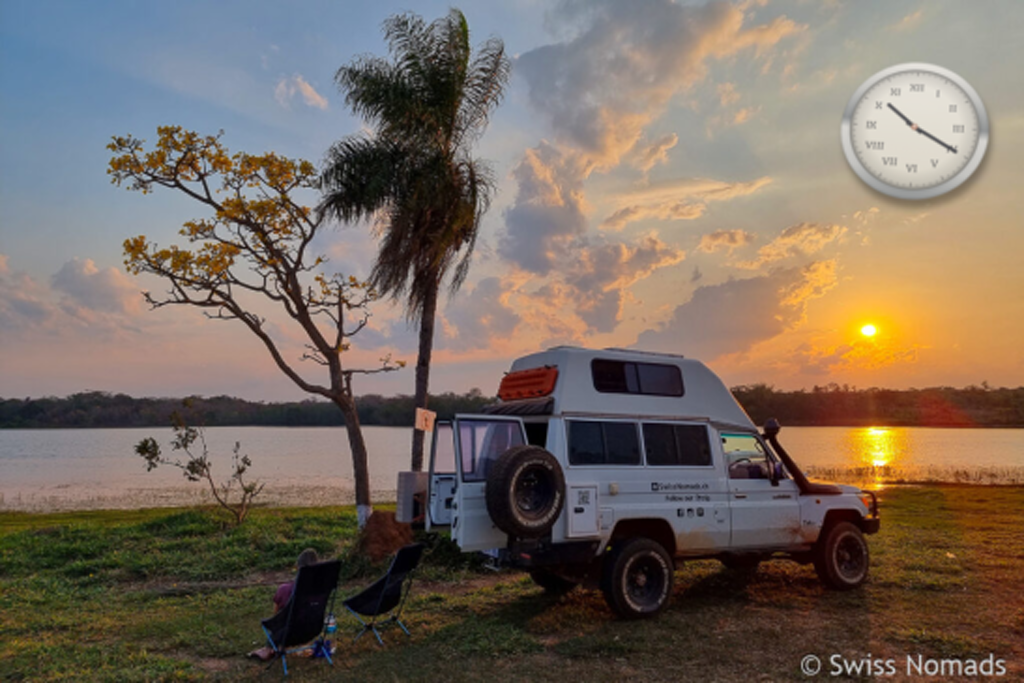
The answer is 10:20
